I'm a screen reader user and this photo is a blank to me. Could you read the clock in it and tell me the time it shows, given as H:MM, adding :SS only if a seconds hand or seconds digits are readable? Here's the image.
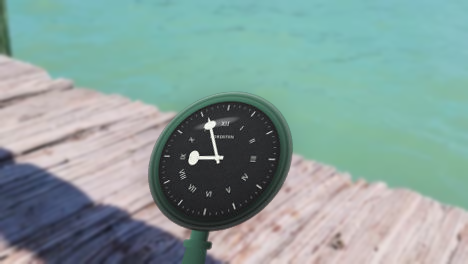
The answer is 8:56
